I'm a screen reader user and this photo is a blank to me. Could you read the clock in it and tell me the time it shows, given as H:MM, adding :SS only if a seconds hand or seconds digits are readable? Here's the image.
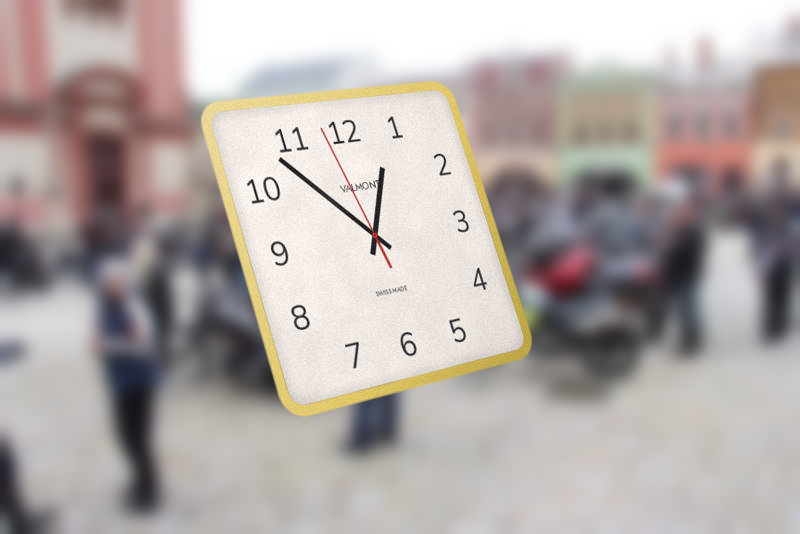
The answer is 12:52:58
